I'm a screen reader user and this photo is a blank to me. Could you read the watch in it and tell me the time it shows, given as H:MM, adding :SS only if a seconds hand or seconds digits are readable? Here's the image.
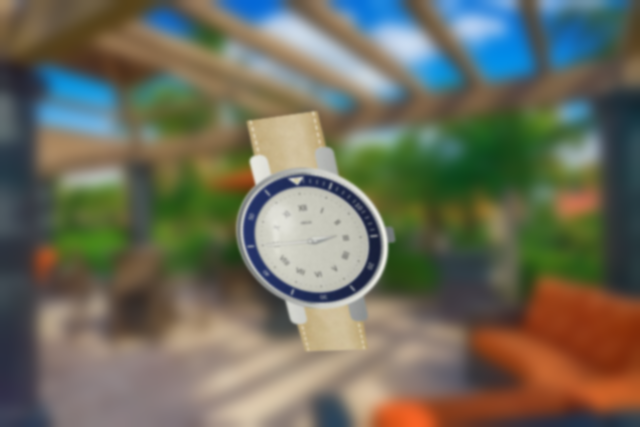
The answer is 2:45
